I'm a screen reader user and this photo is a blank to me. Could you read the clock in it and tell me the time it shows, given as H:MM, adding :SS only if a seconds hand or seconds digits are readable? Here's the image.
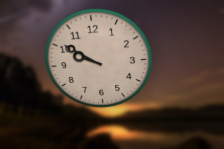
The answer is 9:51
